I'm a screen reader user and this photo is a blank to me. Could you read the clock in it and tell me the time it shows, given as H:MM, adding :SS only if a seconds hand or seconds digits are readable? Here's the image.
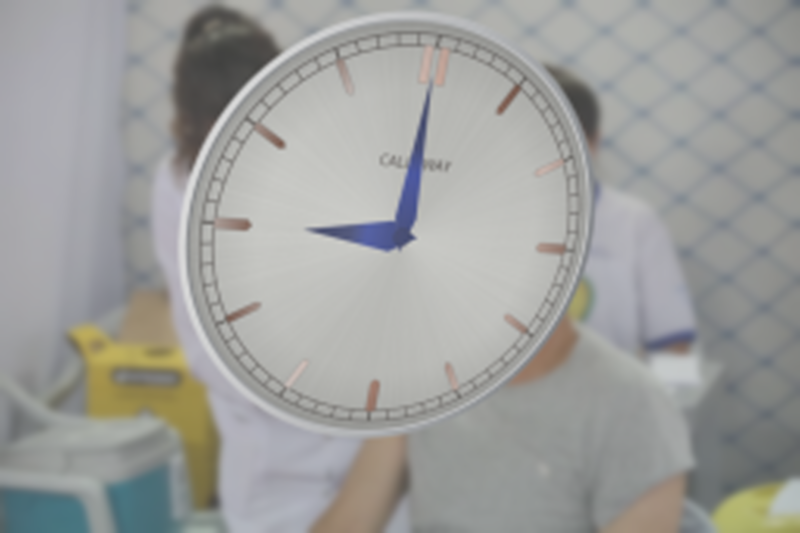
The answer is 9:00
